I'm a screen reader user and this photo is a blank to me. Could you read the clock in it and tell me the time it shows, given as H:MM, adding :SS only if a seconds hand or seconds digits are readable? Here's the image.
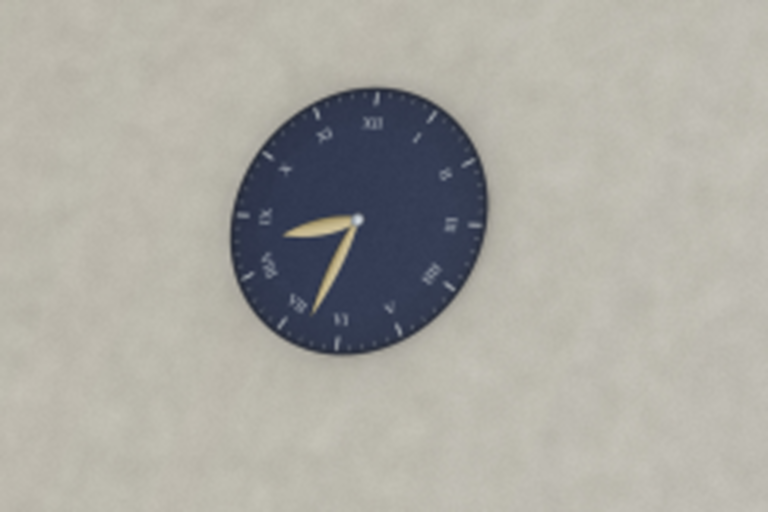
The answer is 8:33
